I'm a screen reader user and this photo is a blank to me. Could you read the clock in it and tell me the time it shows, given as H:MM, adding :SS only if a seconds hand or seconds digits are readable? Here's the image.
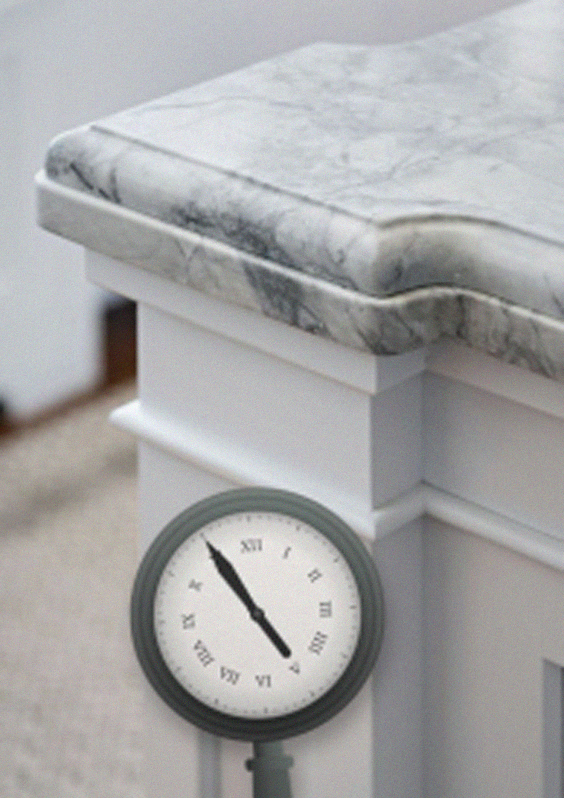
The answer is 4:55
